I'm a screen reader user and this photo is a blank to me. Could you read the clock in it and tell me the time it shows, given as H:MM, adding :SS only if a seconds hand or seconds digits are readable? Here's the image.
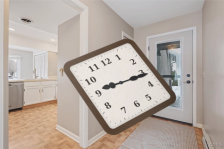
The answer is 9:16
